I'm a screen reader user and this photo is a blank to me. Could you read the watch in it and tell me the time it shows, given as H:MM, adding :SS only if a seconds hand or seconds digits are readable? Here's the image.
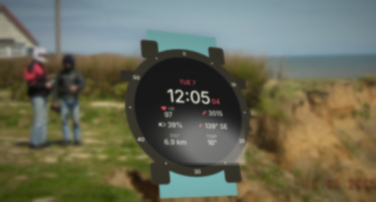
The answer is 12:05
